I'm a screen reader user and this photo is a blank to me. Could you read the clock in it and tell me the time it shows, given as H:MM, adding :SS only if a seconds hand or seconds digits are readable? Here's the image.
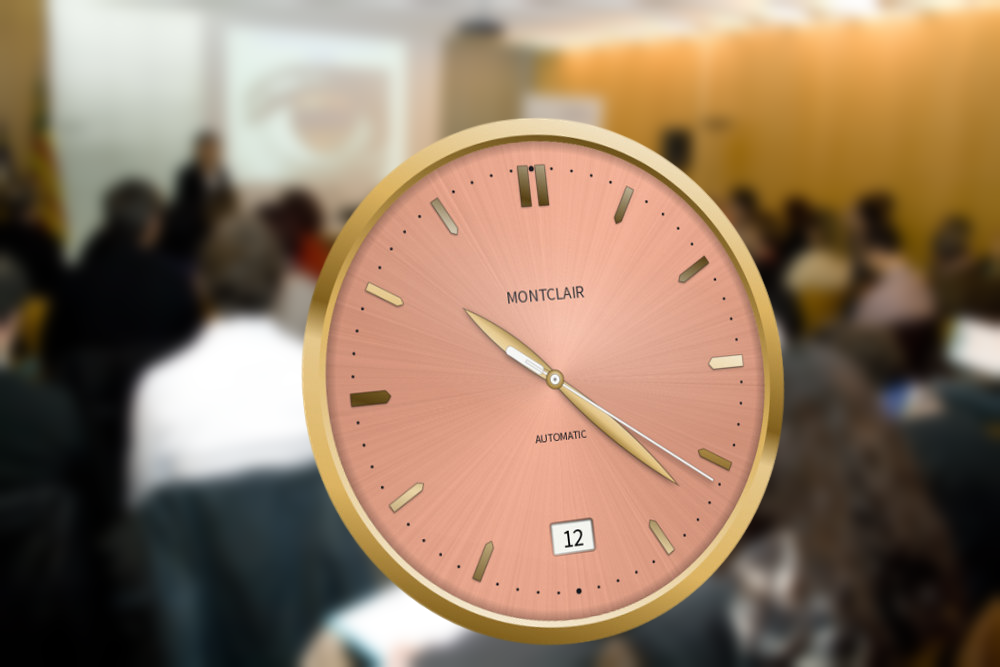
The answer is 10:22:21
